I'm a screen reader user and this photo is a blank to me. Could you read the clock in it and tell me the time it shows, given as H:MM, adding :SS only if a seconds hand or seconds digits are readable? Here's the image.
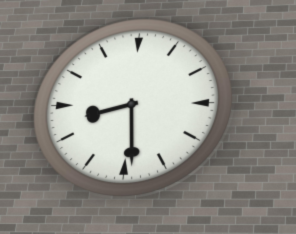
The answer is 8:29
